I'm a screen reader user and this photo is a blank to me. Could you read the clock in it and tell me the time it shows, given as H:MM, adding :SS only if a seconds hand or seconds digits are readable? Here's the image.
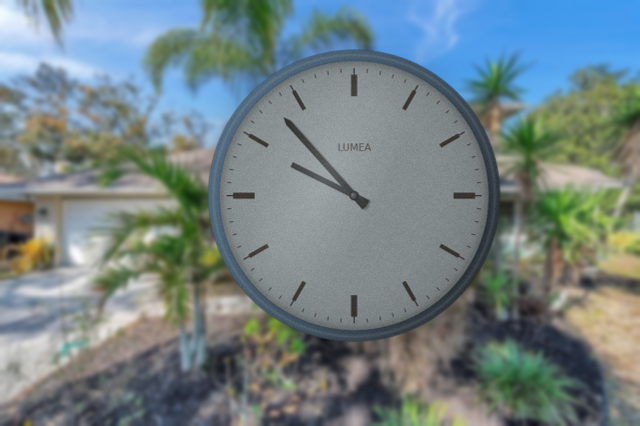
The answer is 9:53
